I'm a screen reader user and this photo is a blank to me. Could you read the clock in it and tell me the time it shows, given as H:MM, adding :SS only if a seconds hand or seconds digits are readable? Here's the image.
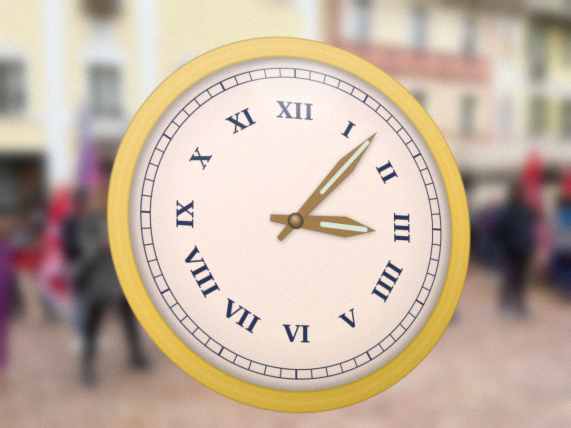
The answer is 3:07
